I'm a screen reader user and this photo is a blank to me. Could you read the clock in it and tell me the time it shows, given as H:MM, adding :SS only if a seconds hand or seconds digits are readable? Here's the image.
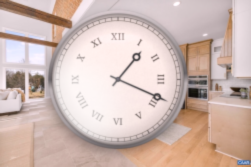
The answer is 1:19
